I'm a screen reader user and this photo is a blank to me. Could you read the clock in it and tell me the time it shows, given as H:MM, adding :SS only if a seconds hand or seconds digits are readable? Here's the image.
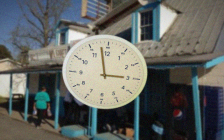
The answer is 2:58
